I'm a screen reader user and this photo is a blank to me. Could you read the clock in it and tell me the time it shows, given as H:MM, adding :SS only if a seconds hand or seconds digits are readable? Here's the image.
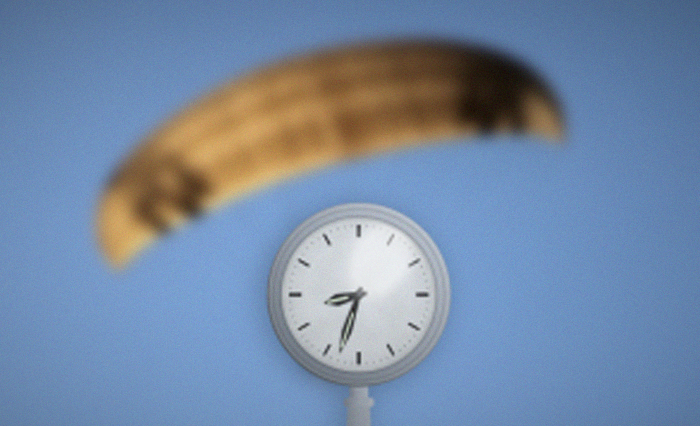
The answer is 8:33
